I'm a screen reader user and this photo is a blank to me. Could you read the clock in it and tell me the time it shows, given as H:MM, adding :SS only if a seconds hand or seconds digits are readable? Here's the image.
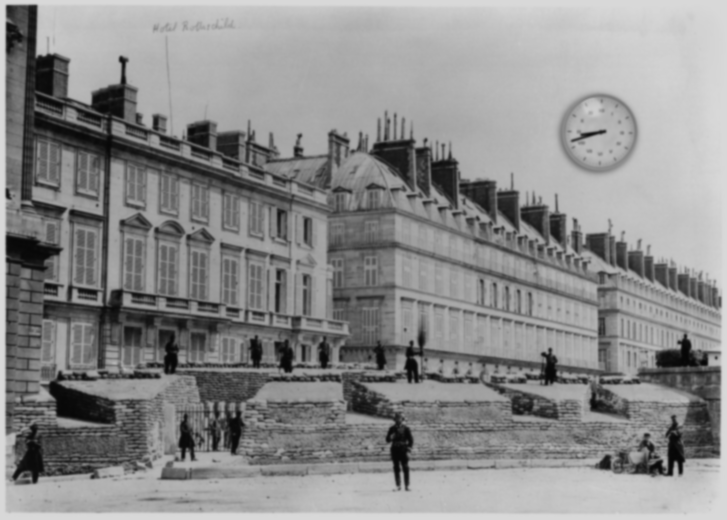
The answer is 8:42
